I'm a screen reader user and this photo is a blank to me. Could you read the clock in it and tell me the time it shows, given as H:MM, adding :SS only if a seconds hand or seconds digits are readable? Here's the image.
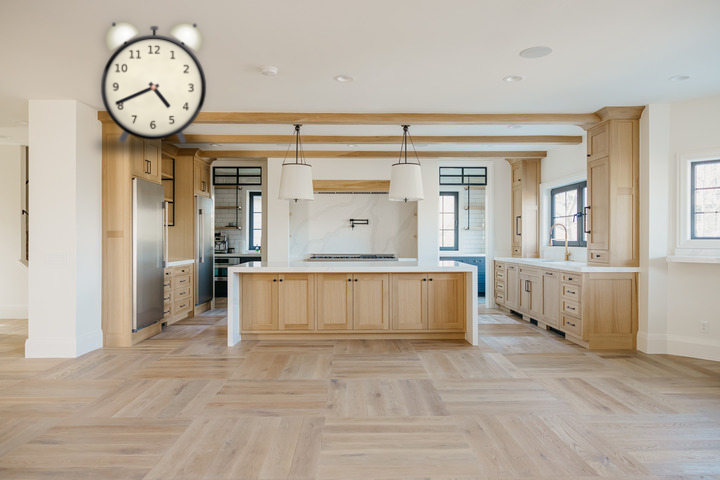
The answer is 4:41
